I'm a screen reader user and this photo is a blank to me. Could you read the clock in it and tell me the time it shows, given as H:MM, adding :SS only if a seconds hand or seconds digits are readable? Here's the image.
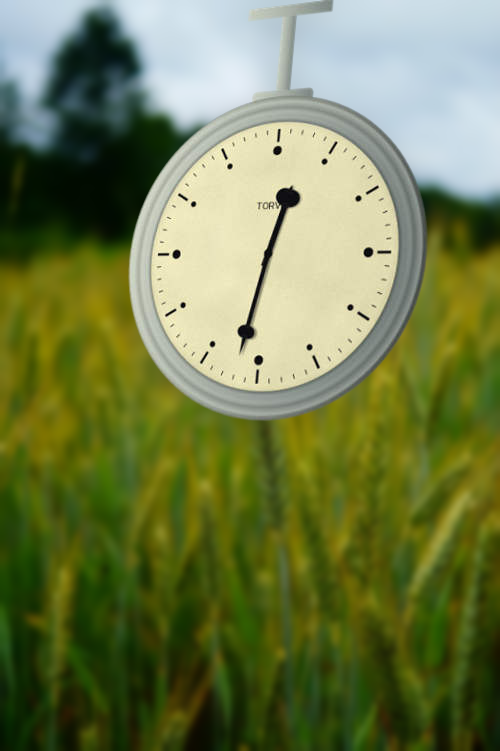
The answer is 12:32
